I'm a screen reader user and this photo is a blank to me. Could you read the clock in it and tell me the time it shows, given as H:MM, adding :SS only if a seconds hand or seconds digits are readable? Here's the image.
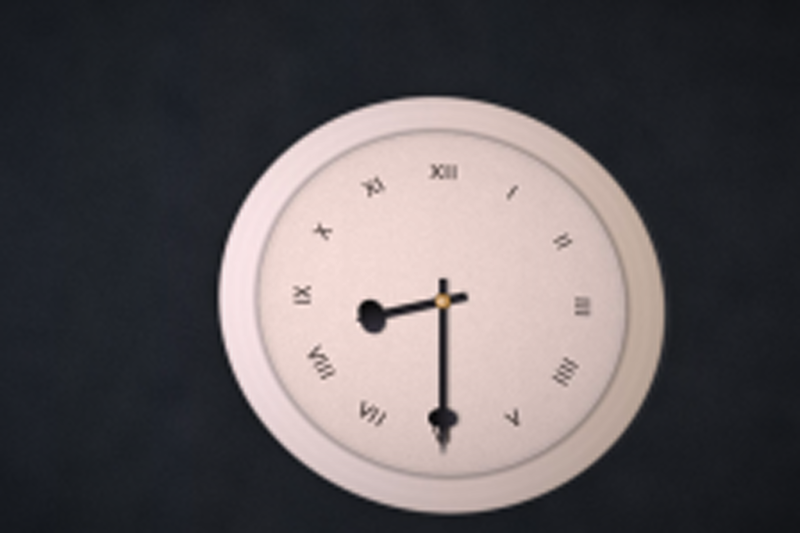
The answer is 8:30
